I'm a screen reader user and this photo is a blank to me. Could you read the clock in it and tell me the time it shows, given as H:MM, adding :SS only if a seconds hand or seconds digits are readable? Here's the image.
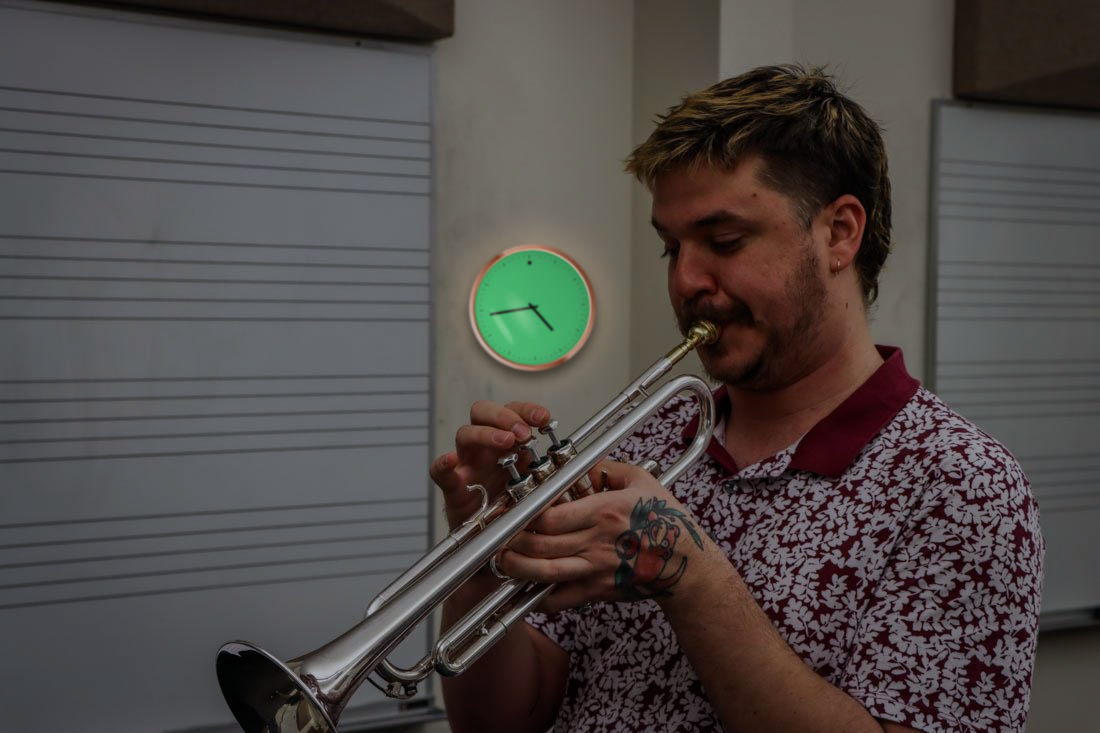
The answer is 4:44
